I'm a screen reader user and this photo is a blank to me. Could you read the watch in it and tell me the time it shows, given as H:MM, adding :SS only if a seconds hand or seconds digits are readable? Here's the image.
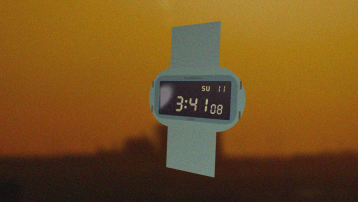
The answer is 3:41:08
